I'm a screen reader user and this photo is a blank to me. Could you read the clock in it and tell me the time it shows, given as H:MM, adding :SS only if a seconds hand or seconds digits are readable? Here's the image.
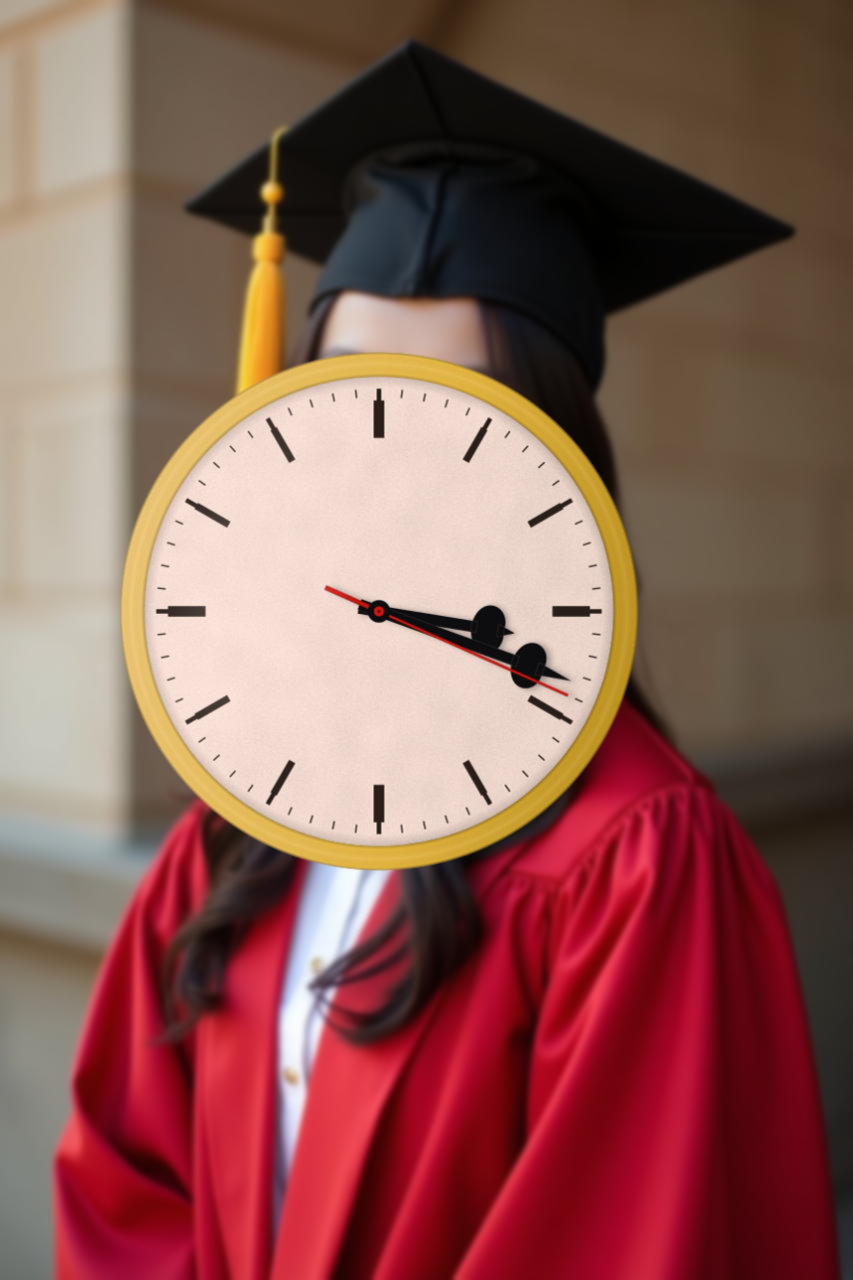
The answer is 3:18:19
